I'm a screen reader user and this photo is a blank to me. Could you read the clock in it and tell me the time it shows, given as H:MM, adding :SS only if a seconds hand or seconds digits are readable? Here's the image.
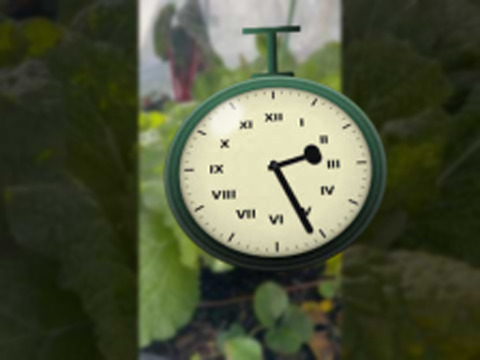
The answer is 2:26
